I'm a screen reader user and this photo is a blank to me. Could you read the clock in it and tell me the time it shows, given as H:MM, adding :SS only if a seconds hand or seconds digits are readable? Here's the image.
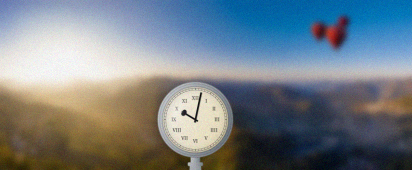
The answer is 10:02
